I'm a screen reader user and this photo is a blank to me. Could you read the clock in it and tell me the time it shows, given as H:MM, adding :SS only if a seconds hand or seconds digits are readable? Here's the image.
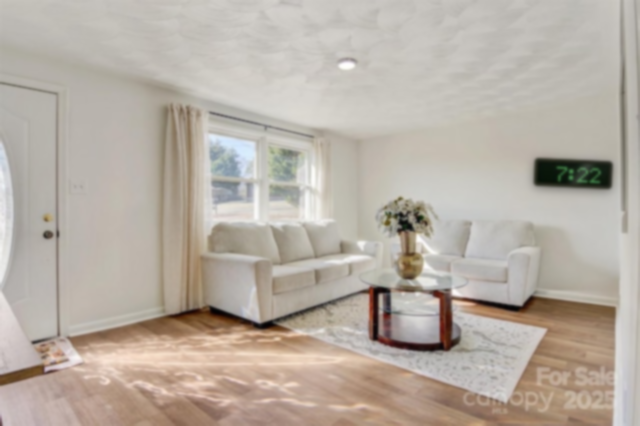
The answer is 7:22
